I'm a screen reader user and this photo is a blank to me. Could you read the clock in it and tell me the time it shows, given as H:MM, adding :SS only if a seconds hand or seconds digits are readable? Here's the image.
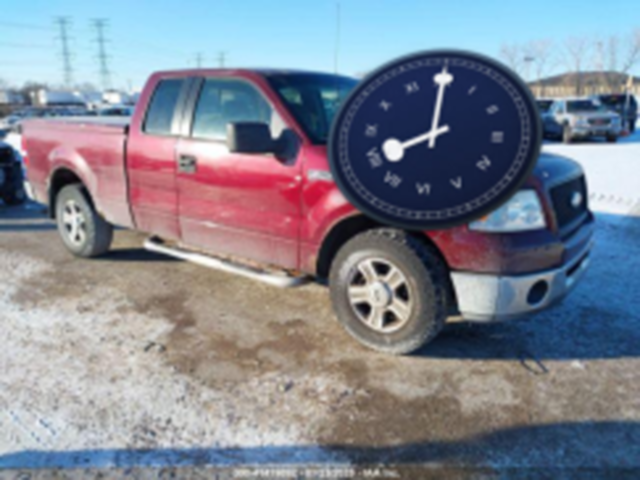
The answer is 8:00
